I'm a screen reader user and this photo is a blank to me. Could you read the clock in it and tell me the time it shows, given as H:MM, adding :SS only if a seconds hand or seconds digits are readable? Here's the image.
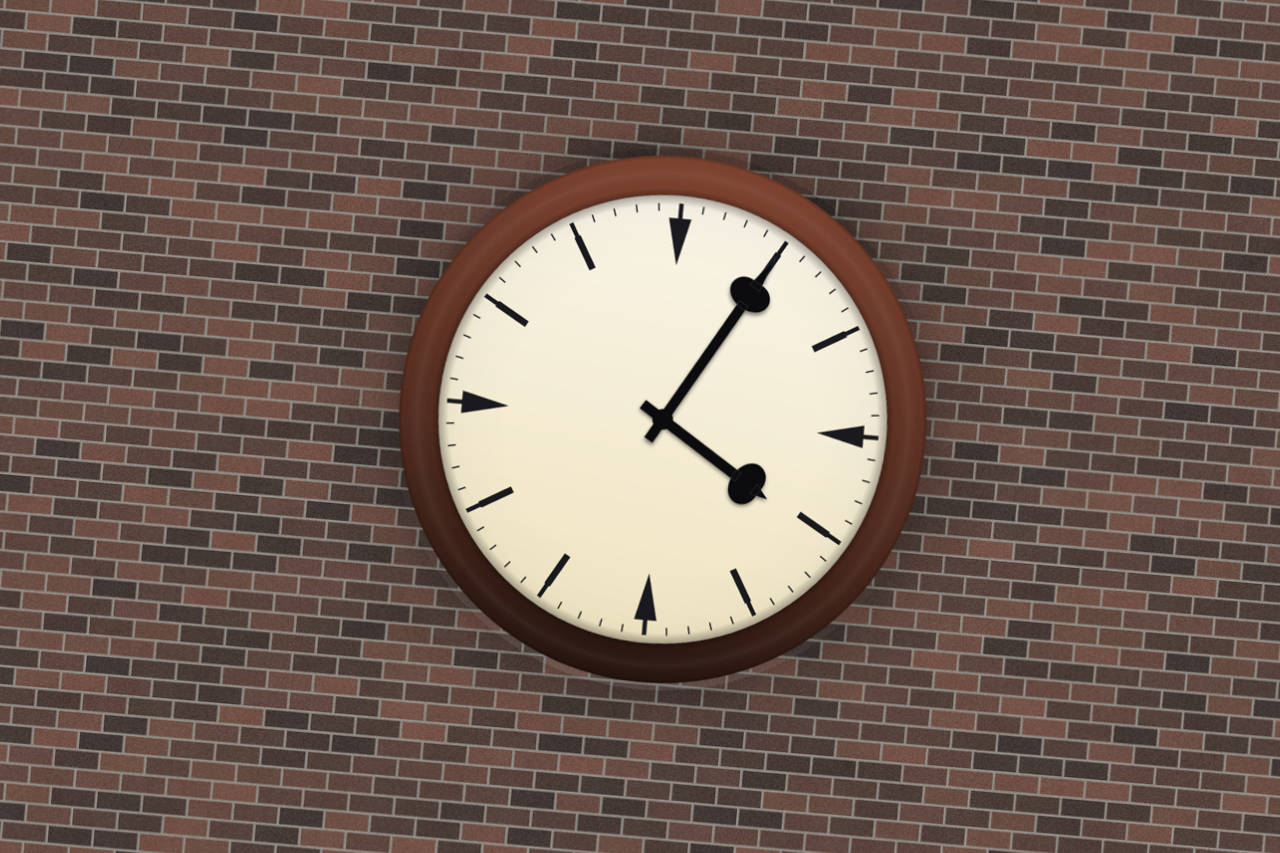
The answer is 4:05
